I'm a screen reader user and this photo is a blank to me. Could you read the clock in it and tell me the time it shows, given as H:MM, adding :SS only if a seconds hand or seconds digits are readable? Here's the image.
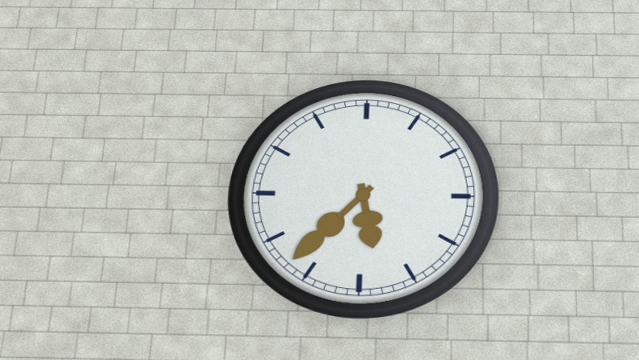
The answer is 5:37
